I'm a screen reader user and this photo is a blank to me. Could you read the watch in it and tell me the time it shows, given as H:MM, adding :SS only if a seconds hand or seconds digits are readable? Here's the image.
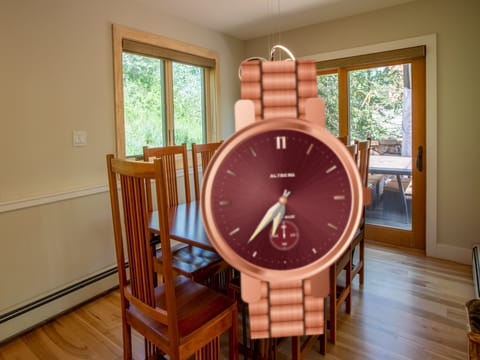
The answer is 6:37
